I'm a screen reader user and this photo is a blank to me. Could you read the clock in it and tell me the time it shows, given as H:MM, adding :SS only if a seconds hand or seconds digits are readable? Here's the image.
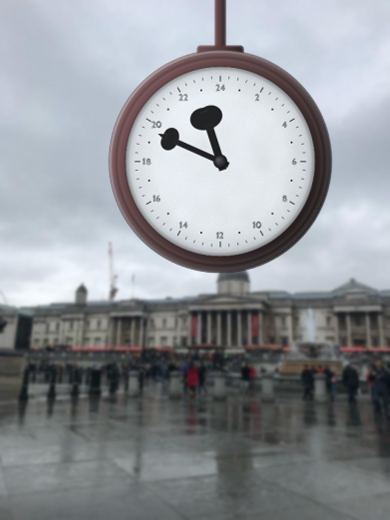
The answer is 22:49
